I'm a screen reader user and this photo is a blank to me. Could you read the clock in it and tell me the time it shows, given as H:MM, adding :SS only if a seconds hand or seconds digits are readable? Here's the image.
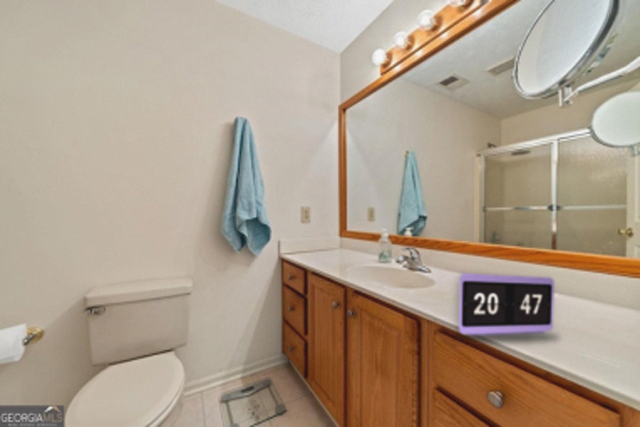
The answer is 20:47
